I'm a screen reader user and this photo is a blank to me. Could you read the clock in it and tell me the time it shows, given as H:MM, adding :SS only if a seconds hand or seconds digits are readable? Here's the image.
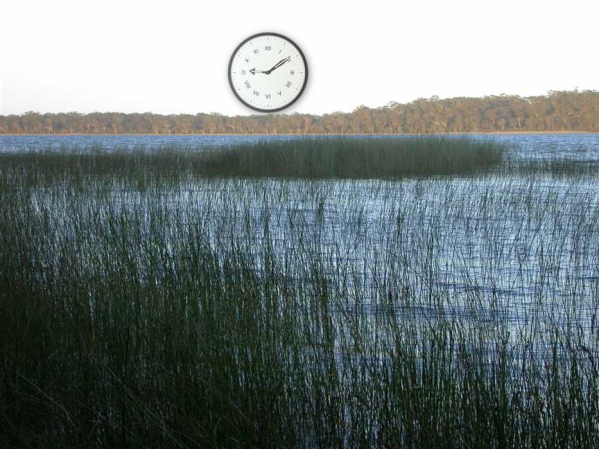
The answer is 9:09
